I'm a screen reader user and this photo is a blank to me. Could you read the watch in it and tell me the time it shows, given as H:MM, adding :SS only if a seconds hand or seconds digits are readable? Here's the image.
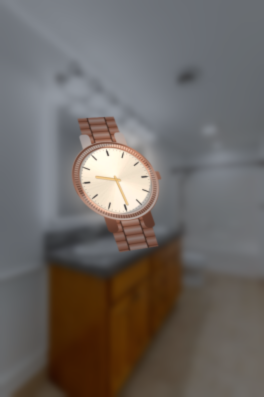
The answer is 9:29
